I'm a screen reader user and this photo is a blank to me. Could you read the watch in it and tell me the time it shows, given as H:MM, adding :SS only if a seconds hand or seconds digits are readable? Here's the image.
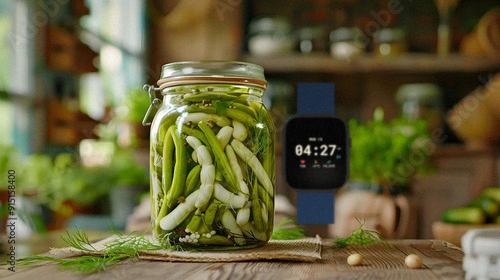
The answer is 4:27
